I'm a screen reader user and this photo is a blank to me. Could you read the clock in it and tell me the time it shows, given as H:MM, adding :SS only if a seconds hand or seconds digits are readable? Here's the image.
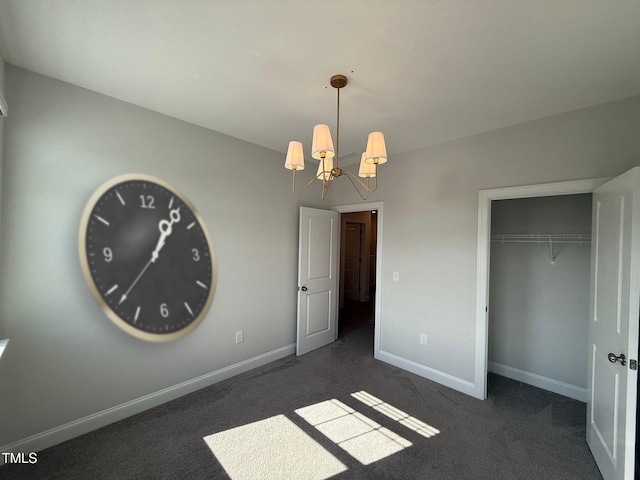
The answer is 1:06:38
